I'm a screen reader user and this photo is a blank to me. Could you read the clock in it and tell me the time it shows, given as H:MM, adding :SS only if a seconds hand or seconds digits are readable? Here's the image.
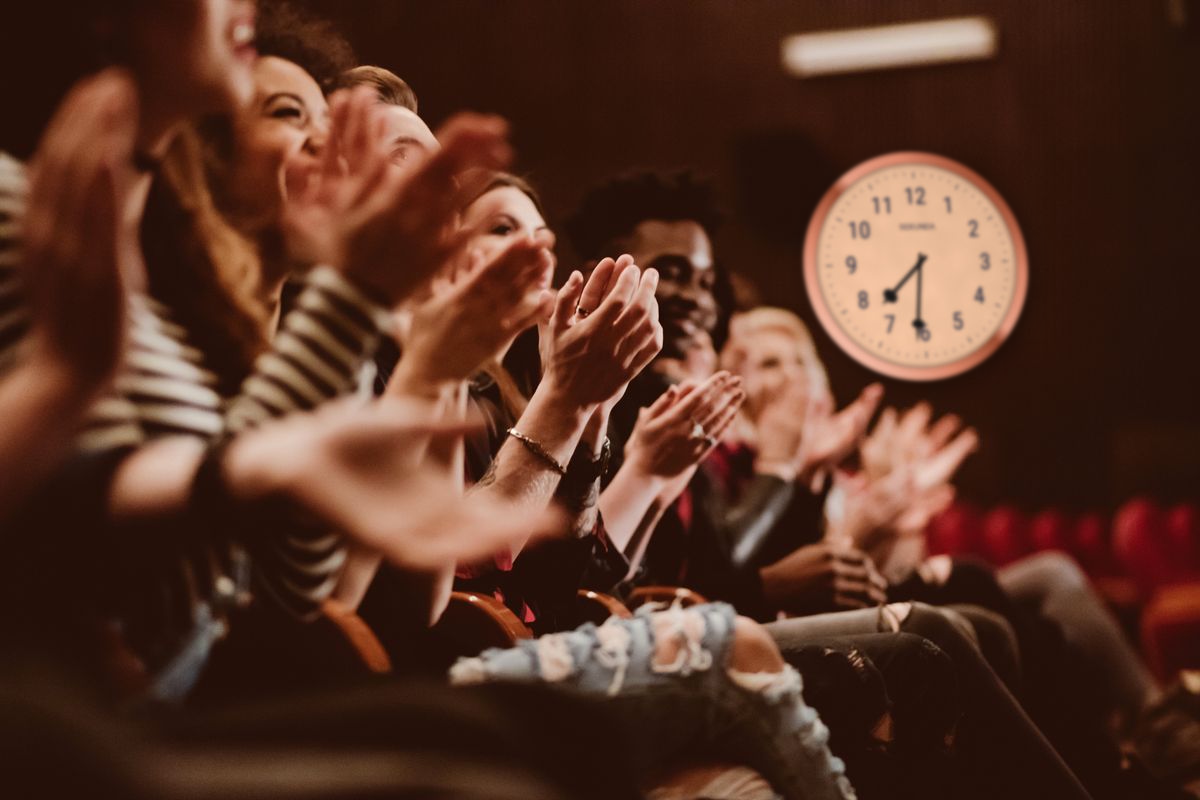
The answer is 7:31
